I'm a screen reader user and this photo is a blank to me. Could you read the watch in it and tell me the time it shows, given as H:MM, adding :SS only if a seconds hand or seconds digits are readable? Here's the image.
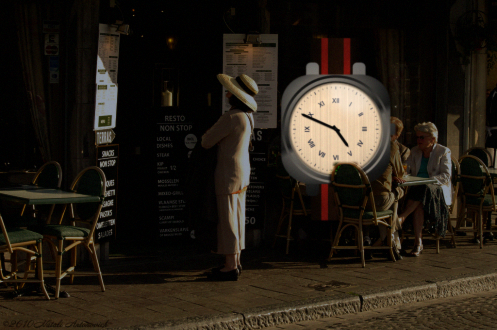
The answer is 4:49
